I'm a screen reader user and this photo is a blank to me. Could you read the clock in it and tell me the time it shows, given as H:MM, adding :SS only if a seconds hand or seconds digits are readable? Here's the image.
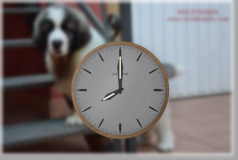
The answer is 8:00
